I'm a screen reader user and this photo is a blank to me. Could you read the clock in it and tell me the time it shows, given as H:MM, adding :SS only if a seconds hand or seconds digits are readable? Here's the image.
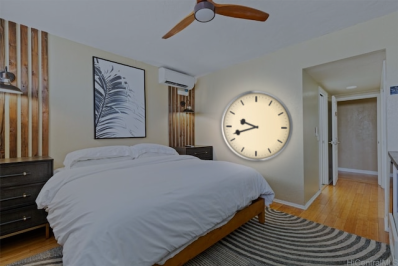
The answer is 9:42
